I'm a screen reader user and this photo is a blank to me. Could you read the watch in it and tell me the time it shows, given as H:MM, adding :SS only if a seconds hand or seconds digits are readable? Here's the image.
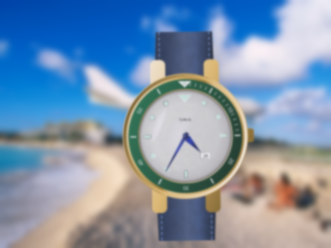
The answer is 4:35
